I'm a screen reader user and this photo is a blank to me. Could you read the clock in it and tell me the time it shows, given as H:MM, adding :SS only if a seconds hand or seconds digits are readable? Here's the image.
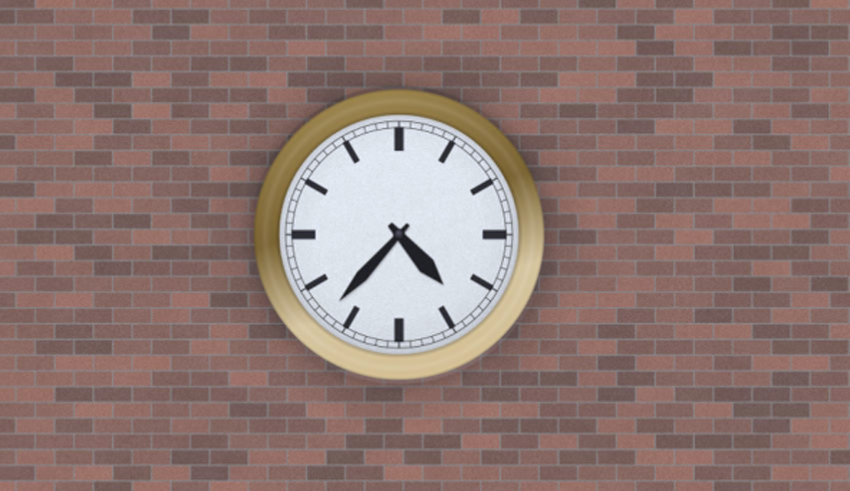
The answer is 4:37
